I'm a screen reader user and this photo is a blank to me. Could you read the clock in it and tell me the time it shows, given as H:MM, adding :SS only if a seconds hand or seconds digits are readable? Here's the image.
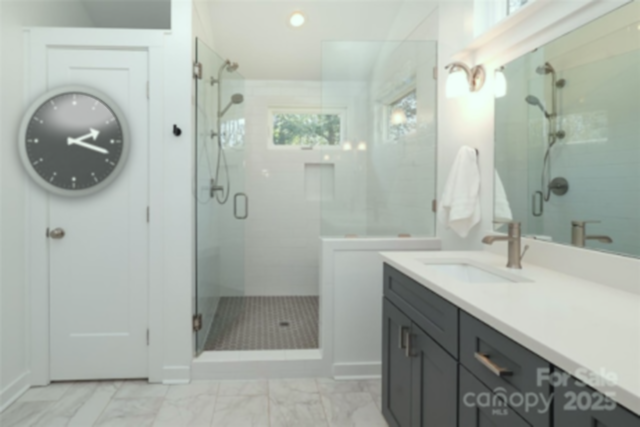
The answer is 2:18
